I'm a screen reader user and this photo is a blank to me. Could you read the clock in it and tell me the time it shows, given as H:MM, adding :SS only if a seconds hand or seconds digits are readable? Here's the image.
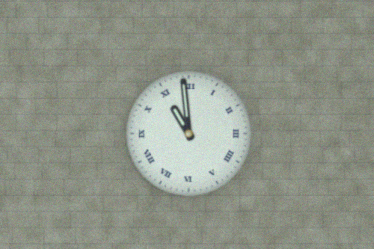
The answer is 10:59
